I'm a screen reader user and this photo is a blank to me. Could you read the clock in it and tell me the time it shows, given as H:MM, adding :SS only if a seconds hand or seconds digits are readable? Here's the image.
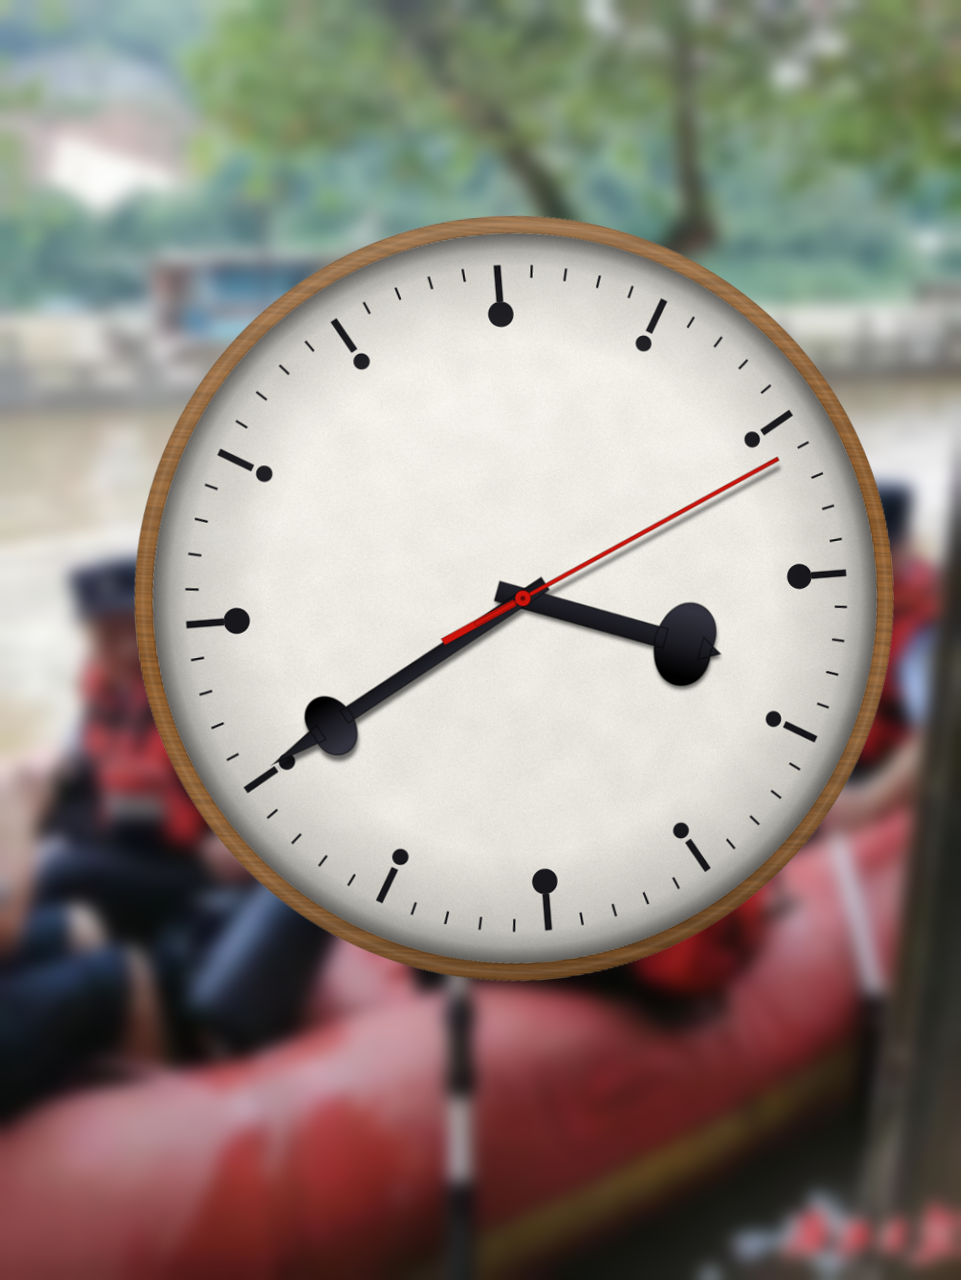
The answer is 3:40:11
